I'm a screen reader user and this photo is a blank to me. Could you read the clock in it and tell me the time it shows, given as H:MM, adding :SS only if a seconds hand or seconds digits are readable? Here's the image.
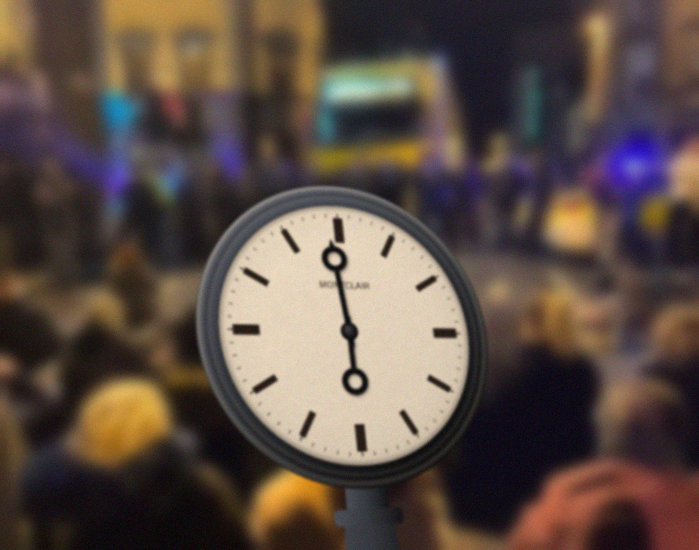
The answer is 5:59
